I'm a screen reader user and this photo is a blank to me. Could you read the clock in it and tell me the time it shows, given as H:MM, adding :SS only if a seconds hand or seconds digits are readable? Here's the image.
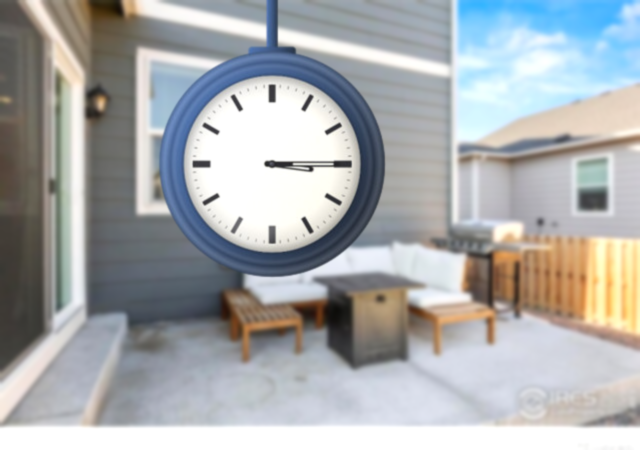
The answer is 3:15
